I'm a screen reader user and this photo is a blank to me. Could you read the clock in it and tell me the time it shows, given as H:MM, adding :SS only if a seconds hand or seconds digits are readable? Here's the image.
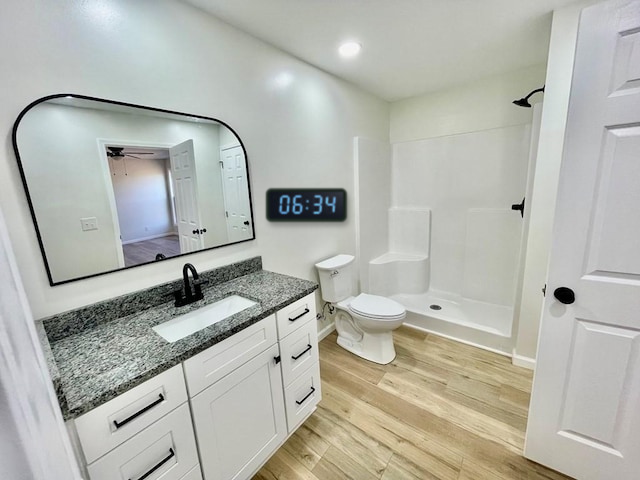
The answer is 6:34
